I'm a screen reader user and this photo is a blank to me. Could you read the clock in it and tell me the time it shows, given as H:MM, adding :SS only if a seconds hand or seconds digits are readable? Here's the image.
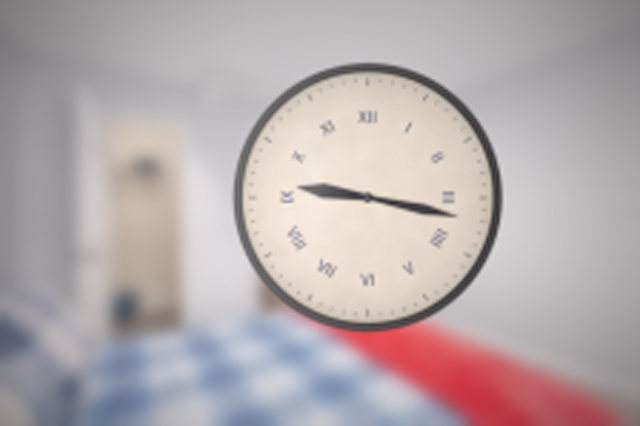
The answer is 9:17
